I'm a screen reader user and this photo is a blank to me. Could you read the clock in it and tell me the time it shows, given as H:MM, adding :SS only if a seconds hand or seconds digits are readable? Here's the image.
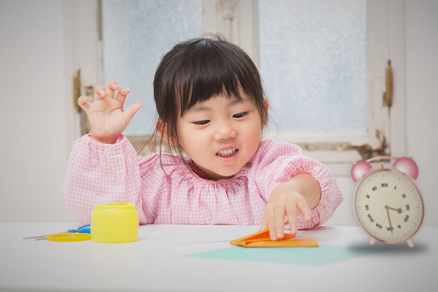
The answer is 3:29
